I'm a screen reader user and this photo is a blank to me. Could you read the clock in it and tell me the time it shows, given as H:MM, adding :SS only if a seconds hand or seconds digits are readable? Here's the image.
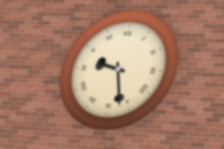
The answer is 9:27
